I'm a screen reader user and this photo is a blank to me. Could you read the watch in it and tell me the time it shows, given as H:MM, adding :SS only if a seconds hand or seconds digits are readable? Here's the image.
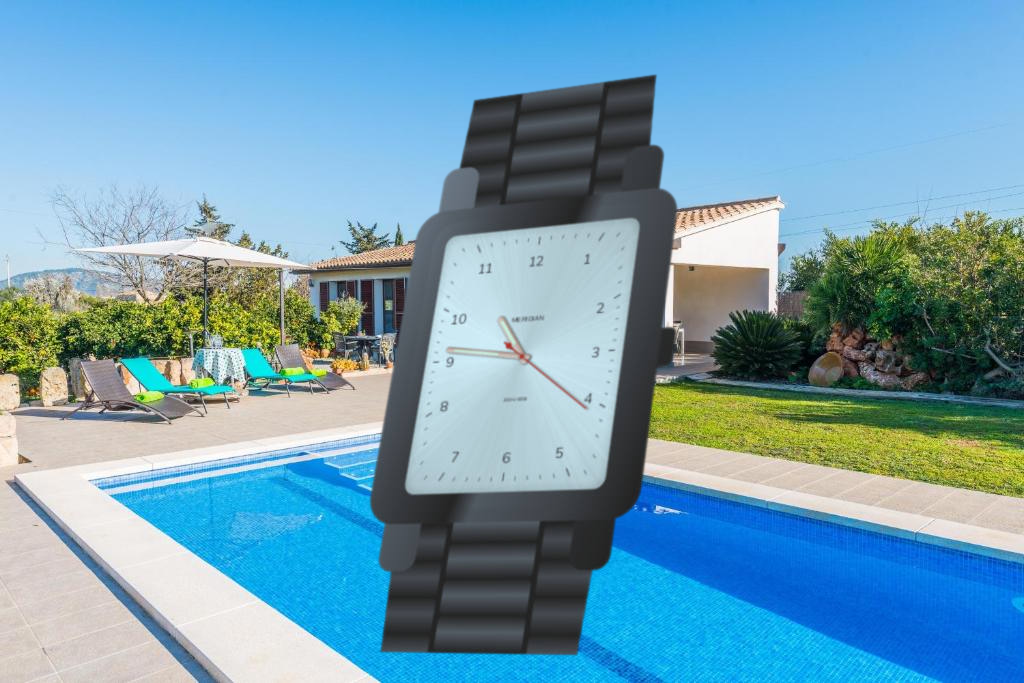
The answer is 10:46:21
